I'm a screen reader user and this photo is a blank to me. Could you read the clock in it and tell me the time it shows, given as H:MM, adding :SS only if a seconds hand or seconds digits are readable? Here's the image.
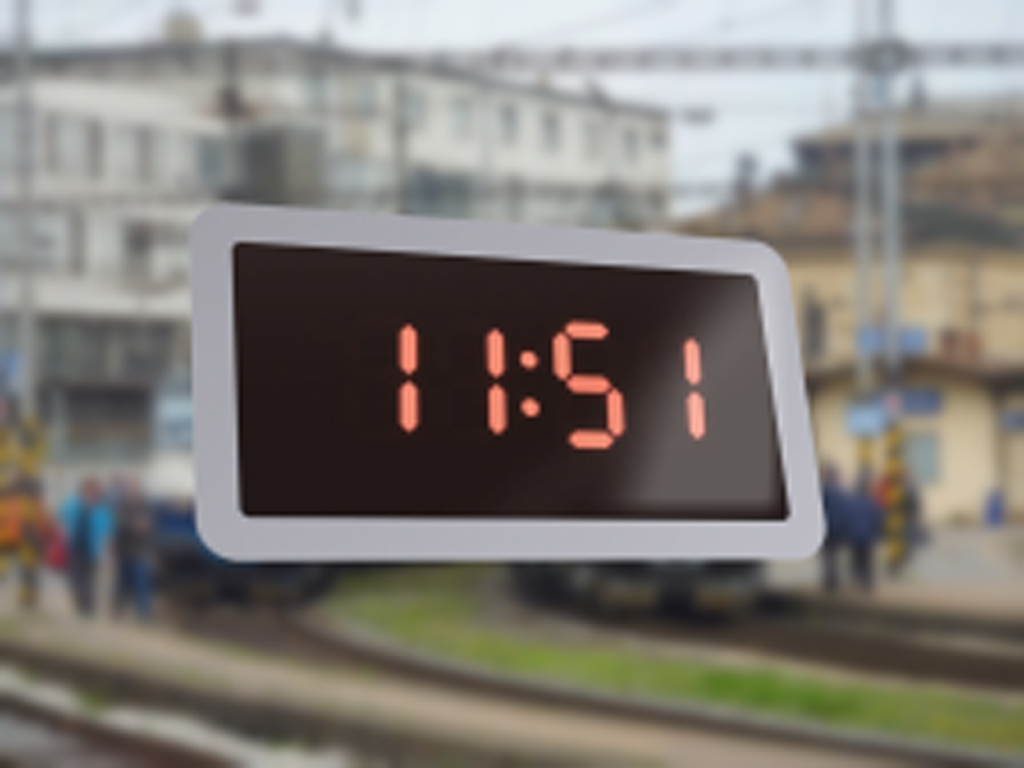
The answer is 11:51
